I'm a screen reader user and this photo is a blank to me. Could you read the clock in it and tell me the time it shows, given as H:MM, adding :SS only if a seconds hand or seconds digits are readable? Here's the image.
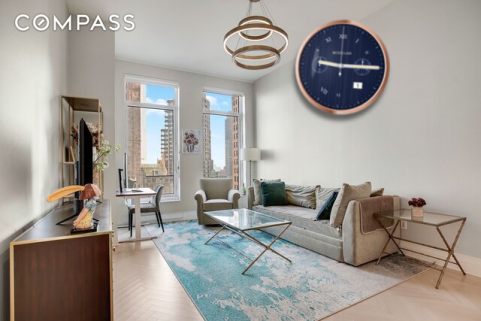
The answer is 9:15
